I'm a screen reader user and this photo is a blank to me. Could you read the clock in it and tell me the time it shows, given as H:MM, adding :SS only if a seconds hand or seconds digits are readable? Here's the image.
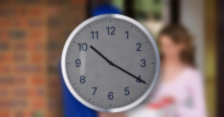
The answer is 10:20
